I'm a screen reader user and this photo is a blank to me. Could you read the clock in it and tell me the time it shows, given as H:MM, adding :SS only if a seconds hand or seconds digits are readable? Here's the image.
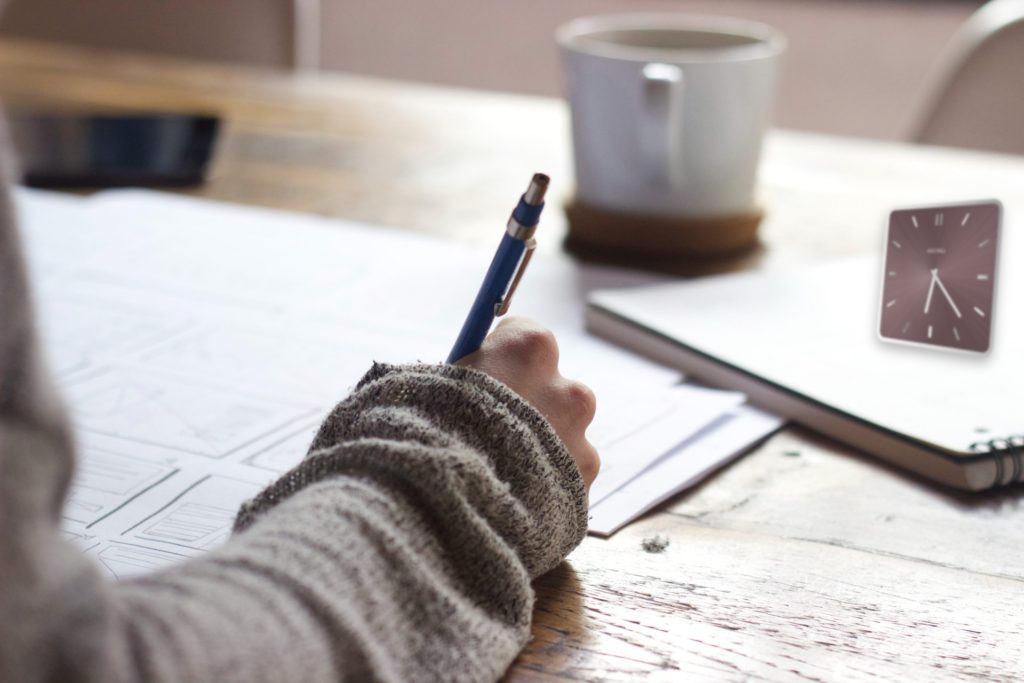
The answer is 6:23
